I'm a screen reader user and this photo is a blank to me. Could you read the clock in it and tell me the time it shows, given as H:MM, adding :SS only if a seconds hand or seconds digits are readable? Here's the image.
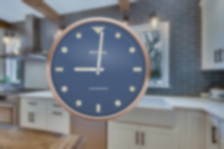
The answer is 9:01
